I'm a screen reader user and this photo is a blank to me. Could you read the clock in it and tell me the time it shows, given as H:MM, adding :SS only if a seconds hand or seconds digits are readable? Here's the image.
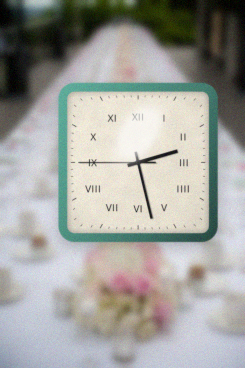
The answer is 2:27:45
